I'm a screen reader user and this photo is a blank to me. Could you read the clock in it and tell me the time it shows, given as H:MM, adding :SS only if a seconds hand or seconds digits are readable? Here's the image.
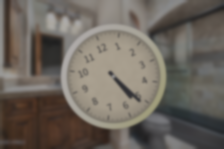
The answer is 5:26
